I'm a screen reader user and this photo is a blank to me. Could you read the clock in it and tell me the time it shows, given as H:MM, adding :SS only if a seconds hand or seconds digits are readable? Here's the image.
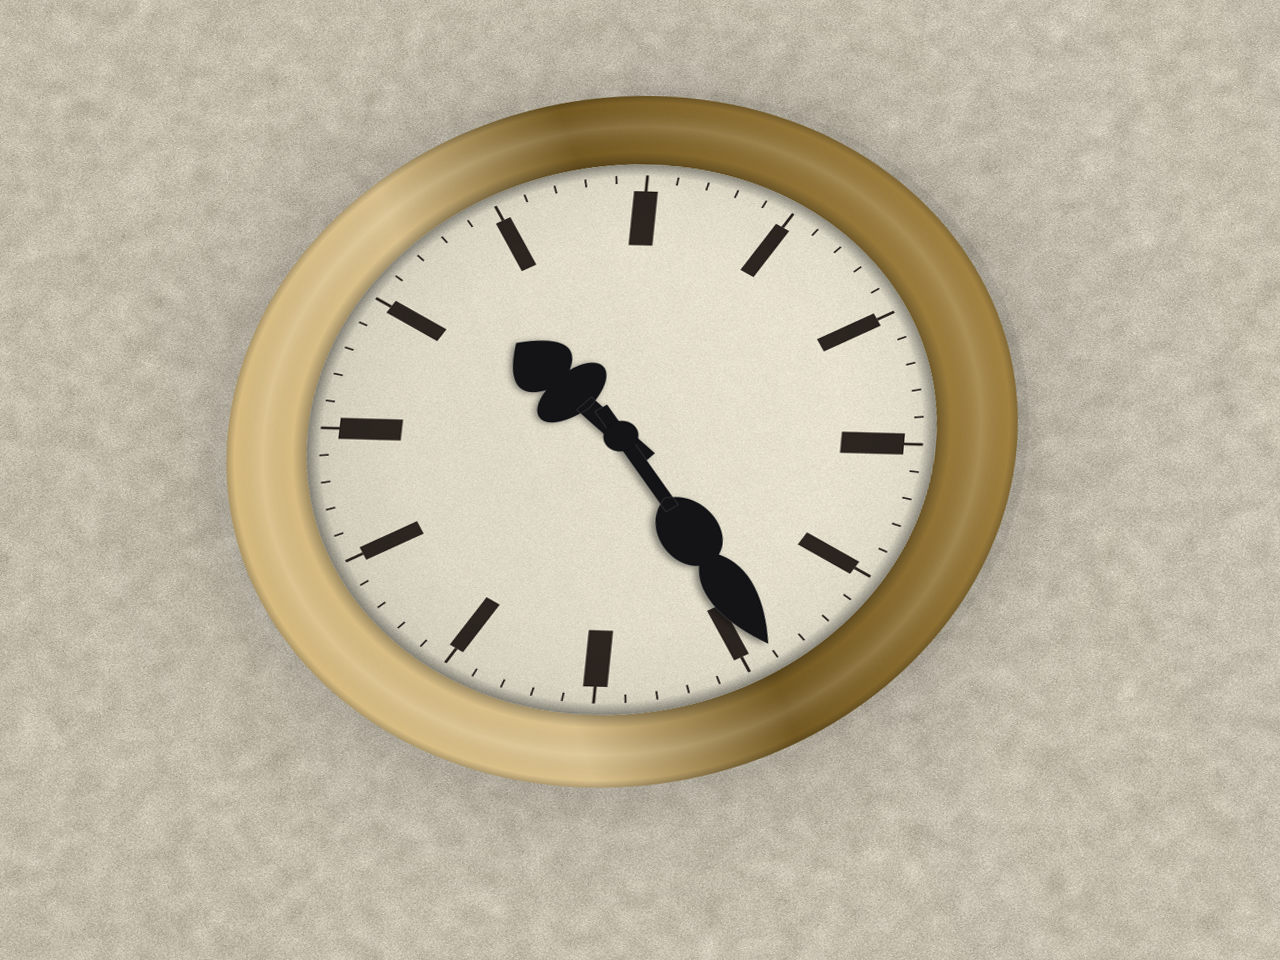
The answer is 10:24
